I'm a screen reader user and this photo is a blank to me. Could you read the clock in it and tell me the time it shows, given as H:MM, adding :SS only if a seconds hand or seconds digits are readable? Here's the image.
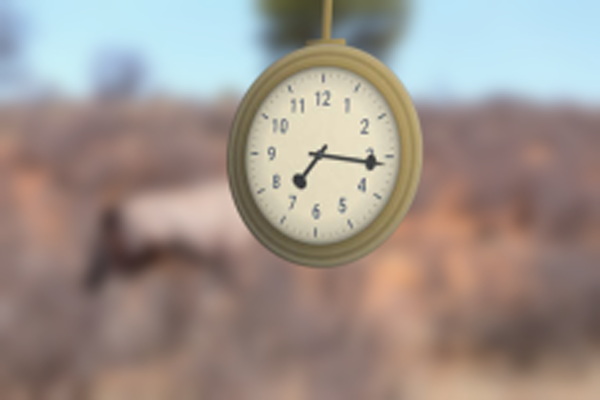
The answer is 7:16
